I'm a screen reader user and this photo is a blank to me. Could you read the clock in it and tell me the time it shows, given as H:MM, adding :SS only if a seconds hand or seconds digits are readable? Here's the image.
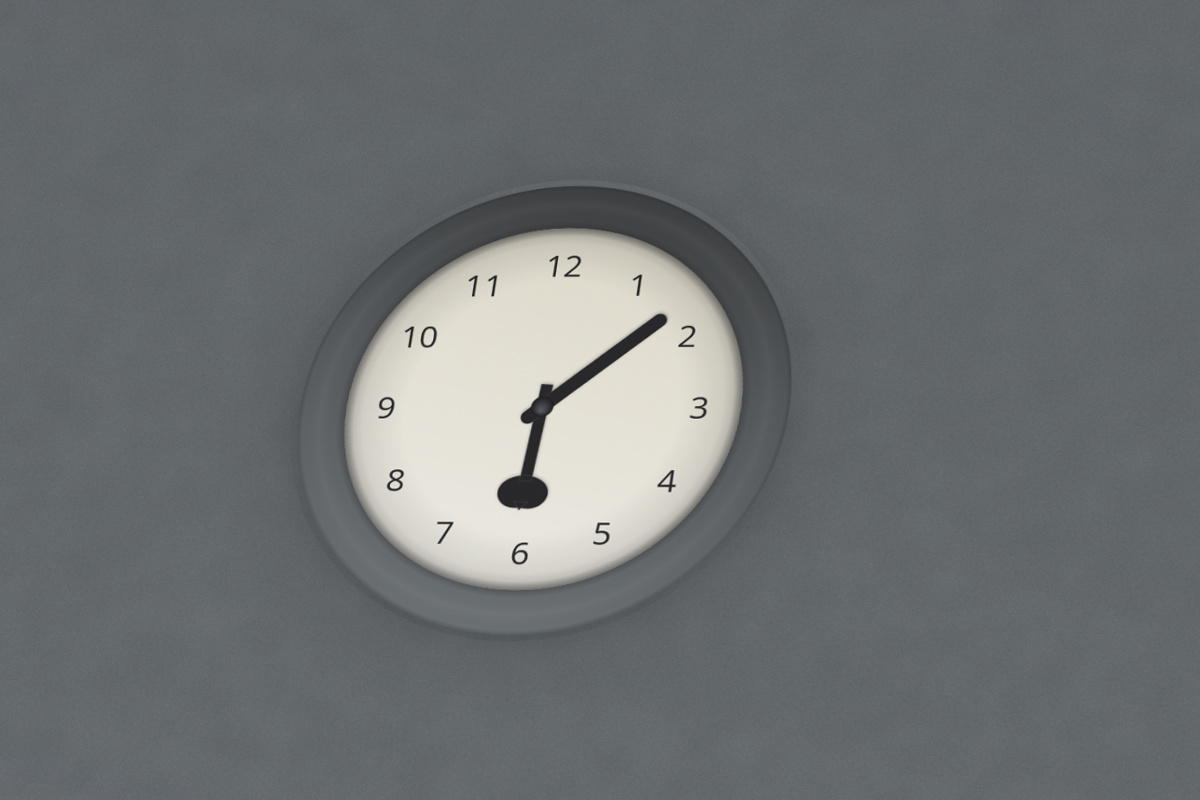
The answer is 6:08
